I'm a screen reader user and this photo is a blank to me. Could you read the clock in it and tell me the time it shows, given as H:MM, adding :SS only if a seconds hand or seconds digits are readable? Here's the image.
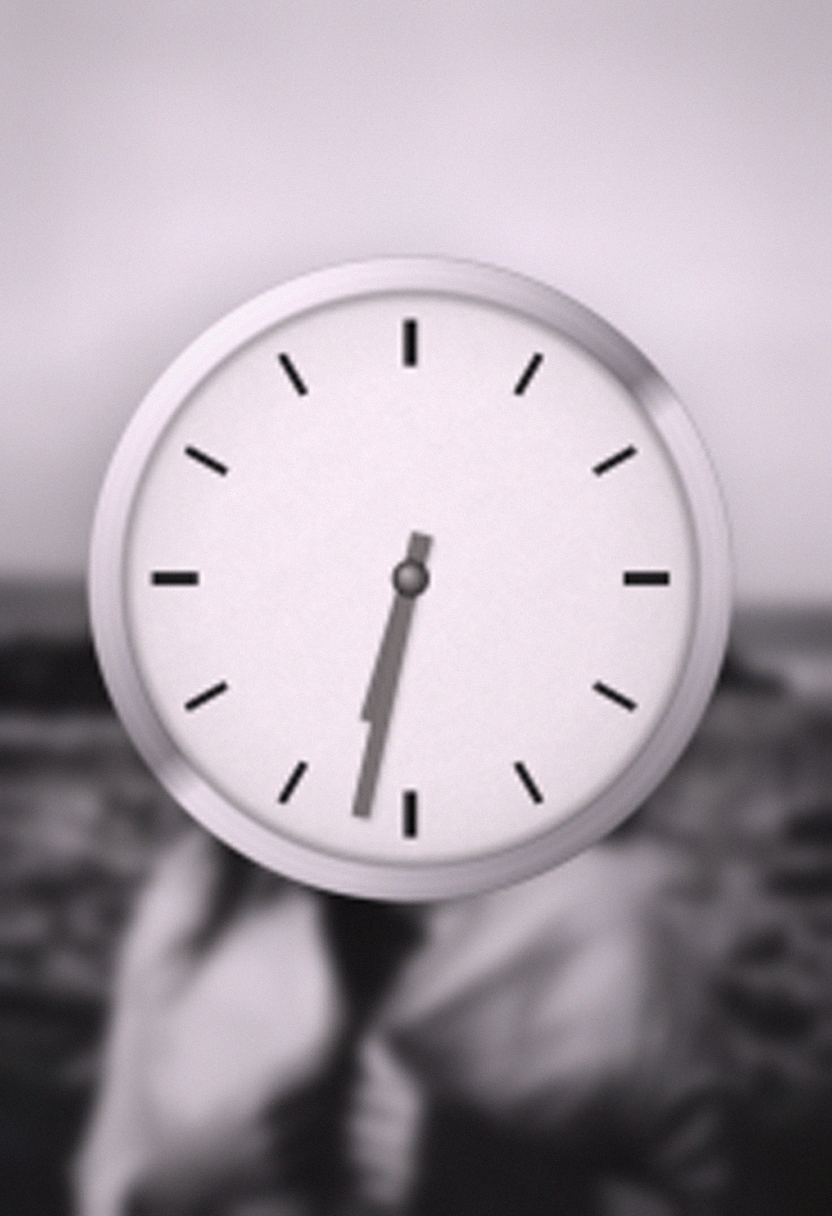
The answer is 6:32
